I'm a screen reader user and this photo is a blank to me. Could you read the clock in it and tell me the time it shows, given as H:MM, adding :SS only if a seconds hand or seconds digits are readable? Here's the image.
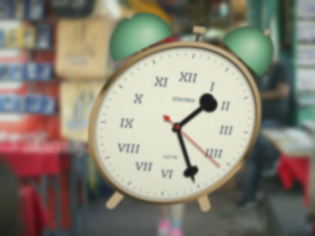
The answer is 1:25:21
